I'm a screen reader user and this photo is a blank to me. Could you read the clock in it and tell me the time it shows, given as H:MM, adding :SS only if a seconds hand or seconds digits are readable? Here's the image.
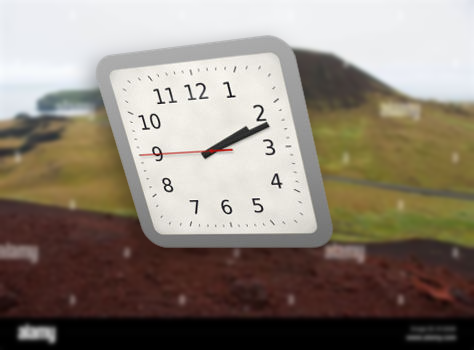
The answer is 2:11:45
